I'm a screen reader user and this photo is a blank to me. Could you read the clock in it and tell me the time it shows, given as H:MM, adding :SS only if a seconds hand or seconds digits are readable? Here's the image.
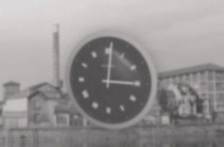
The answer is 3:01
